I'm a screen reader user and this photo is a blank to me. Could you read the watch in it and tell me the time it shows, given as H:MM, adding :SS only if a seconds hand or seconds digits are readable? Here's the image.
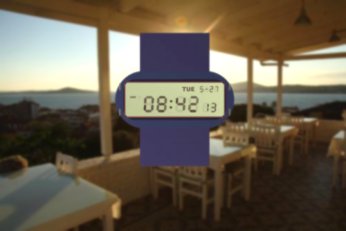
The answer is 8:42:13
